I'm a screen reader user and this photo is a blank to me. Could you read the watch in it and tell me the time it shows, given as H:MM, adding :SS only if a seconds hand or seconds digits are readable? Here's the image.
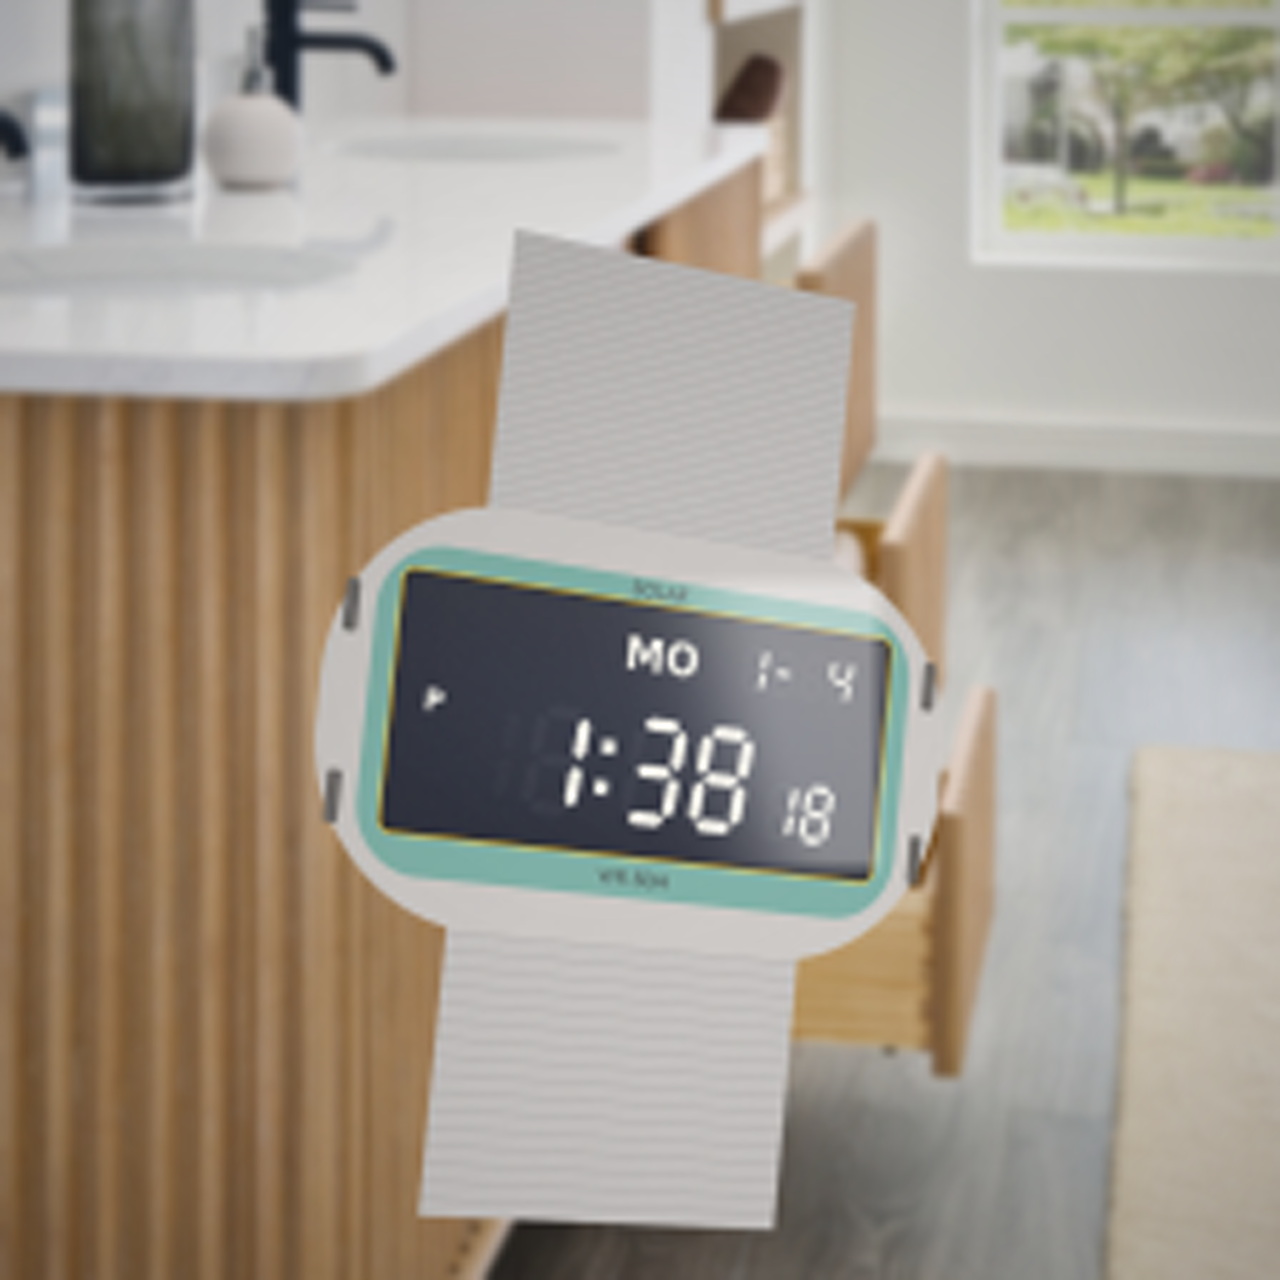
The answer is 1:38:18
